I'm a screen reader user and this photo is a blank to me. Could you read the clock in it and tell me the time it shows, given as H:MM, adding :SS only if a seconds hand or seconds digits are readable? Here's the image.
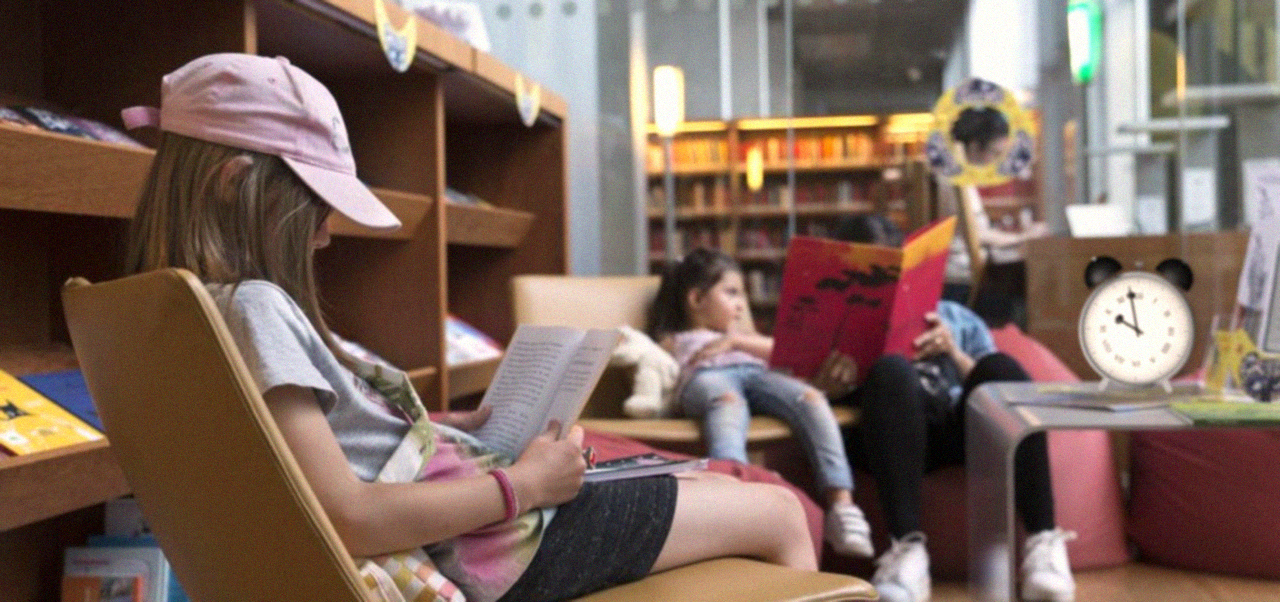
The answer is 9:58
